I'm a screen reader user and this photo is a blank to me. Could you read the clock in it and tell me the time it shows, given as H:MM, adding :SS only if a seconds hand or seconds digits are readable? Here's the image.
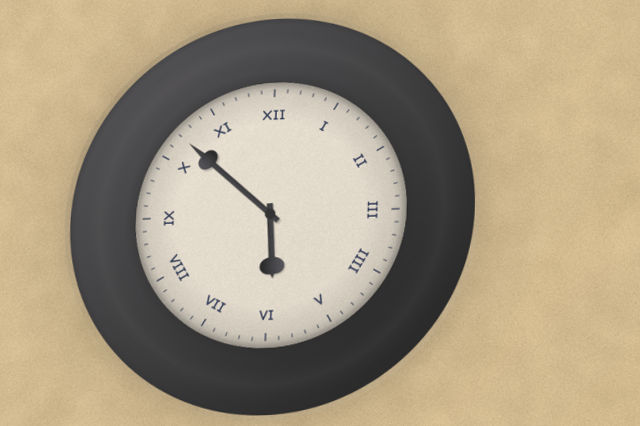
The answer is 5:52
